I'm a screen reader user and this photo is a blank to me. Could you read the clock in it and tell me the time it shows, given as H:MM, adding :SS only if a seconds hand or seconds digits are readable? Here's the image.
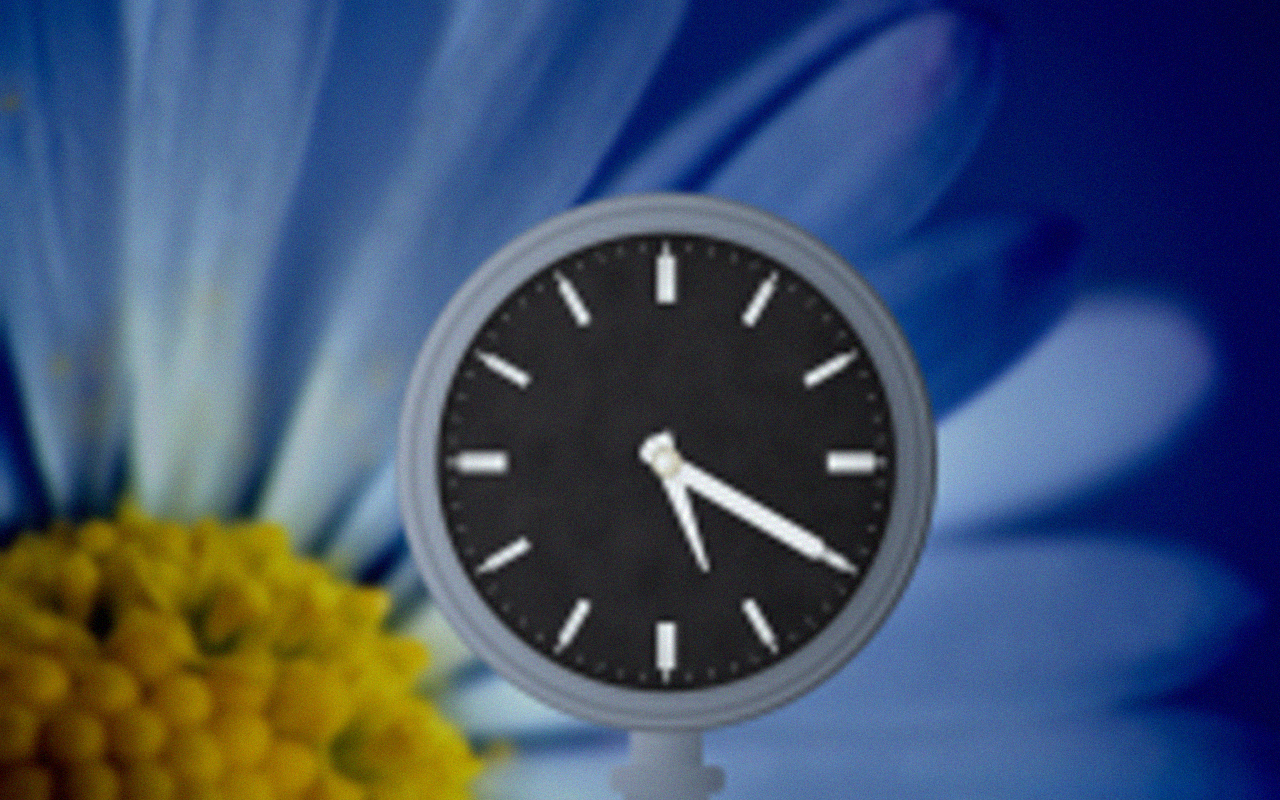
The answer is 5:20
